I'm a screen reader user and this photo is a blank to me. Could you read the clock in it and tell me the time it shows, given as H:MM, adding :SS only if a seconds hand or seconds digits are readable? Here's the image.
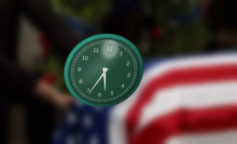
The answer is 5:34
